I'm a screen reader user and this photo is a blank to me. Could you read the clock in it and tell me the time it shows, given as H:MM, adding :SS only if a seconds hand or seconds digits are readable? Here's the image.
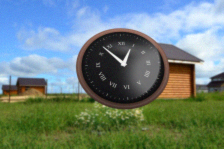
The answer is 12:53
